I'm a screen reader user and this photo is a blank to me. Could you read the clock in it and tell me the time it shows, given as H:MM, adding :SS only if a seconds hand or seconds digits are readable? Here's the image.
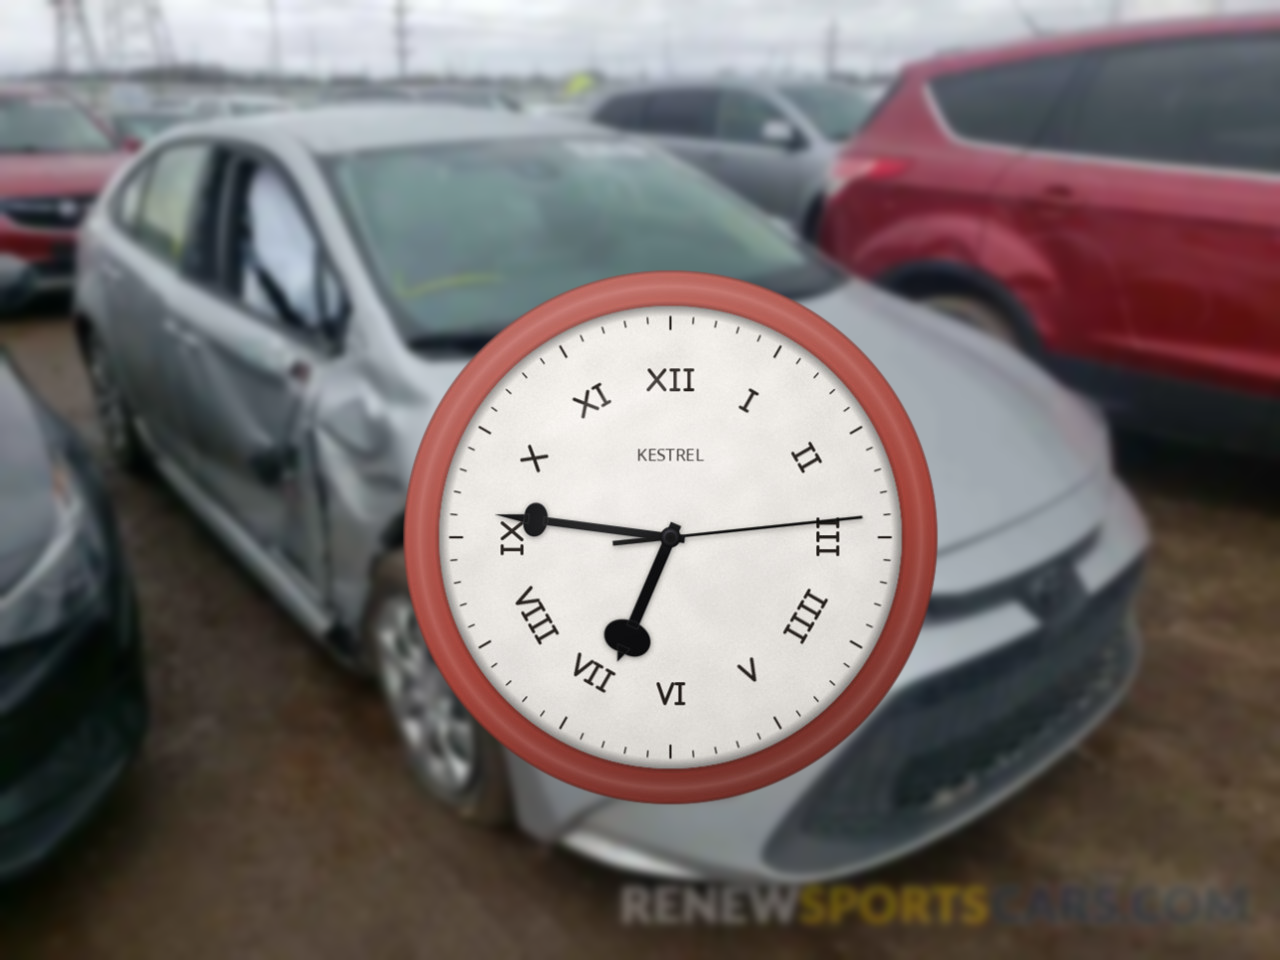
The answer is 6:46:14
